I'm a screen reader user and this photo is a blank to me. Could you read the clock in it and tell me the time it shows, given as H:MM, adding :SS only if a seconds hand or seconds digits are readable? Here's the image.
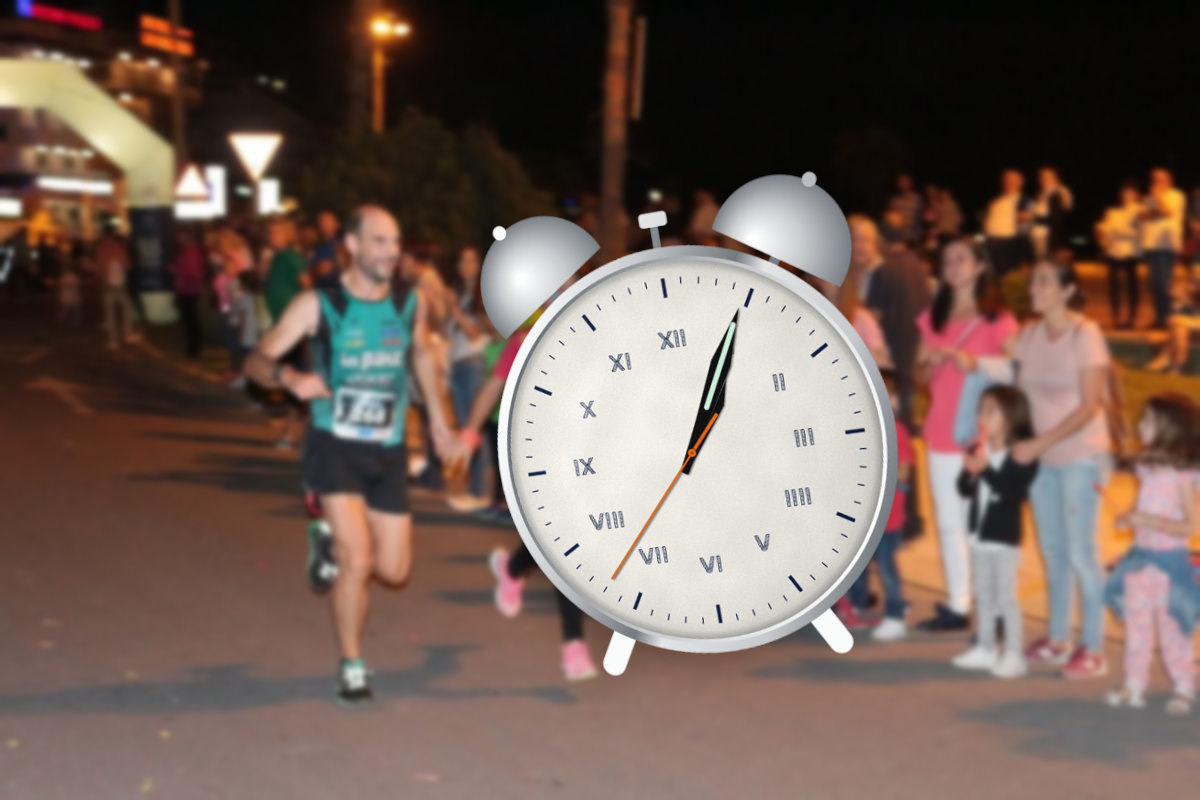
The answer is 1:04:37
